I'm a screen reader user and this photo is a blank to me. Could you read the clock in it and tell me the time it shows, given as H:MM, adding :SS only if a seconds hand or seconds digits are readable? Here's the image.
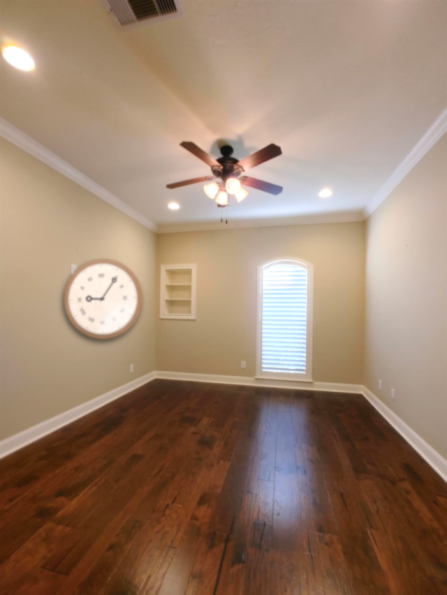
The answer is 9:06
